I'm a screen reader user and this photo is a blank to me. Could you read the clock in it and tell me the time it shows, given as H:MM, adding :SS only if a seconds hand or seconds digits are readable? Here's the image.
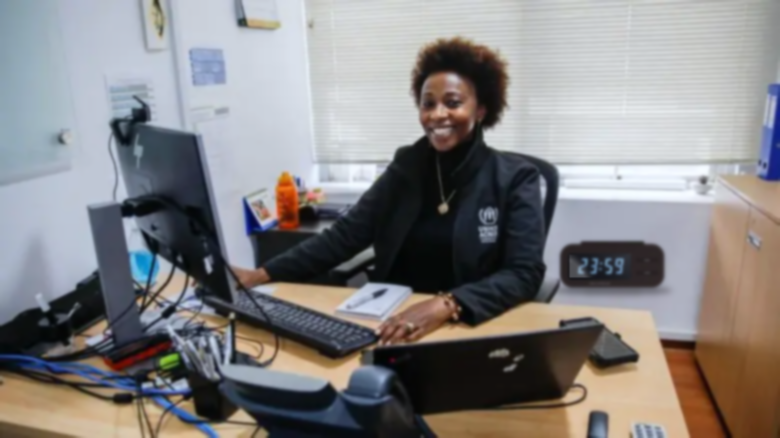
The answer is 23:59
